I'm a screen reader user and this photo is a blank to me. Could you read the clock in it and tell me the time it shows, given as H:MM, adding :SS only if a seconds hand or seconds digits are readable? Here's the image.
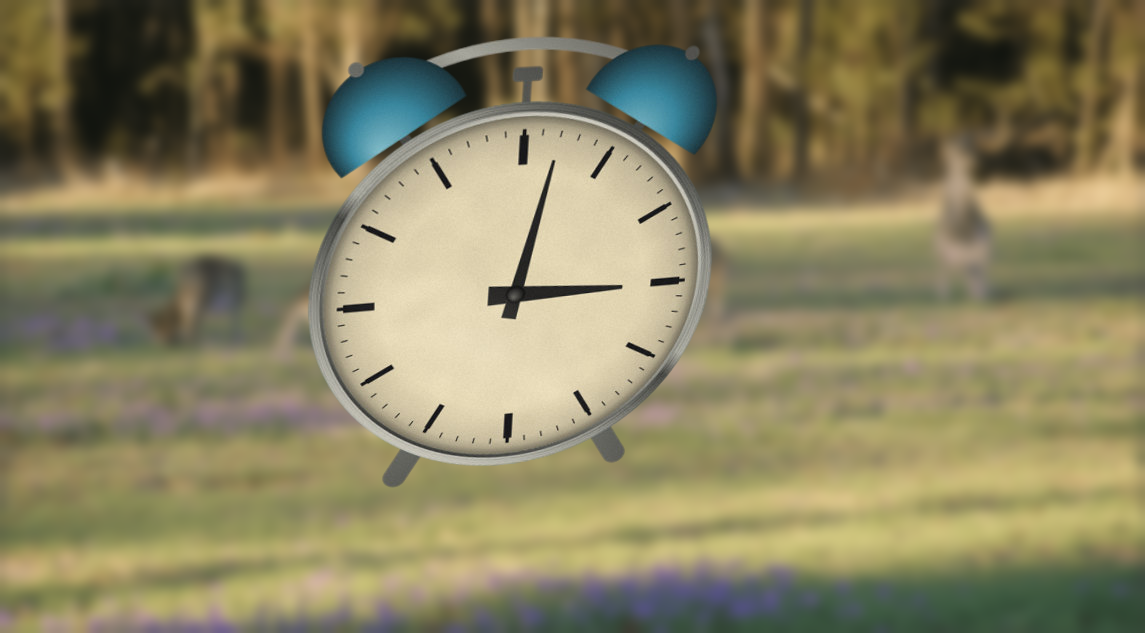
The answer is 3:02
